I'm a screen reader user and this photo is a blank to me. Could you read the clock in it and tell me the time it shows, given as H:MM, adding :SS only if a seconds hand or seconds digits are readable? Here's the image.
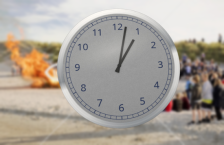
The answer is 1:02
